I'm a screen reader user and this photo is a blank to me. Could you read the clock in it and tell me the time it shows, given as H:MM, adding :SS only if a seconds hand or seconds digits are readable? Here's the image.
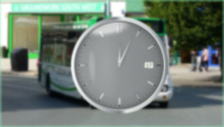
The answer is 12:04
